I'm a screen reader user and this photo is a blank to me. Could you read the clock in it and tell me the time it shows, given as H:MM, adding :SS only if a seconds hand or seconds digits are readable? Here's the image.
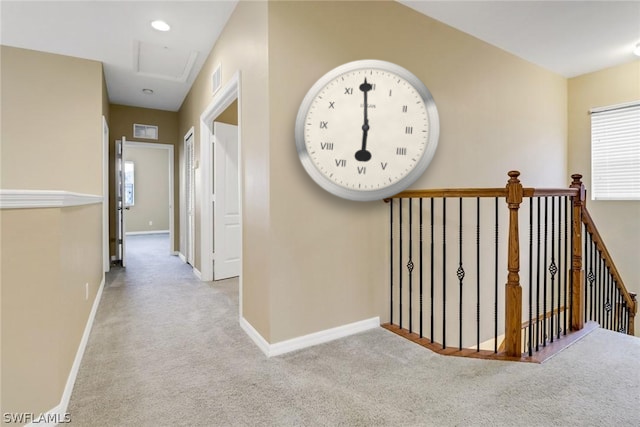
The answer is 5:59
